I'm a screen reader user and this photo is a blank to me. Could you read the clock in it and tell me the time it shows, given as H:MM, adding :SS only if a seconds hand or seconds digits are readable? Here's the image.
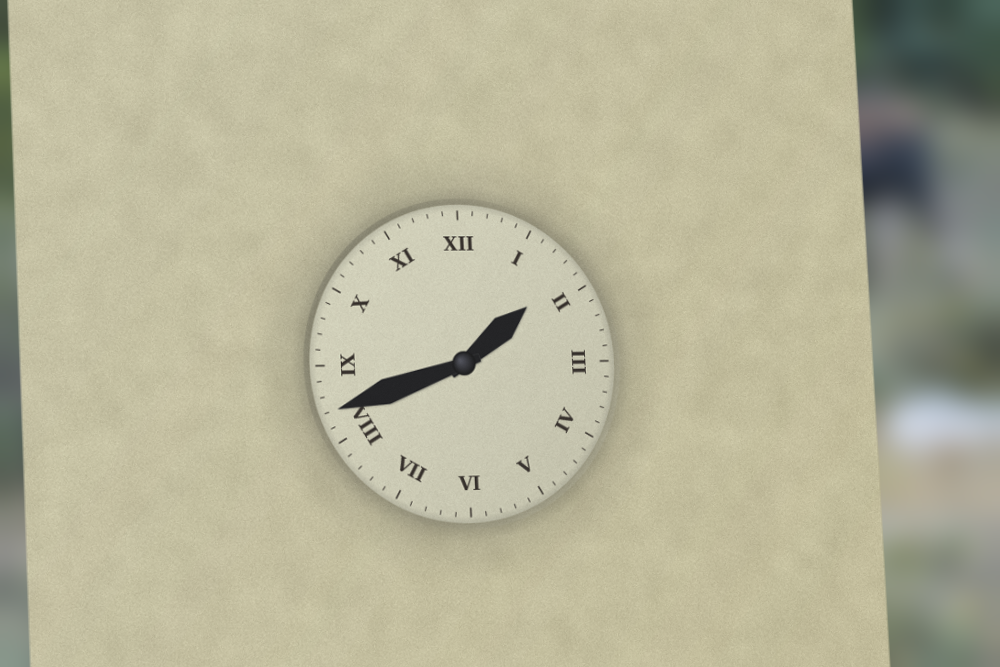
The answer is 1:42
